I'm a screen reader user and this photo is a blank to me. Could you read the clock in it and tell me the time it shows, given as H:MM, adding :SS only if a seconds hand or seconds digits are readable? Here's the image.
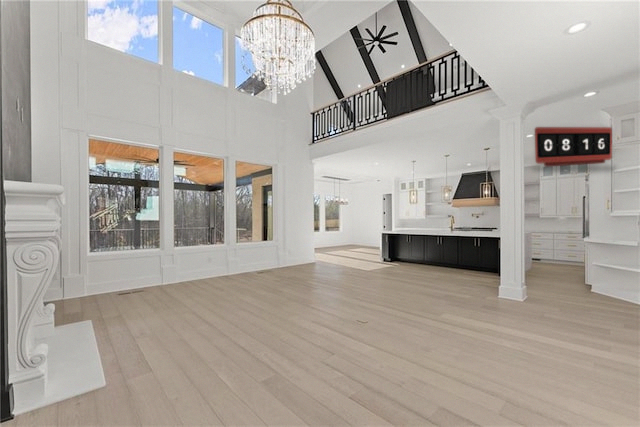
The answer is 8:16
